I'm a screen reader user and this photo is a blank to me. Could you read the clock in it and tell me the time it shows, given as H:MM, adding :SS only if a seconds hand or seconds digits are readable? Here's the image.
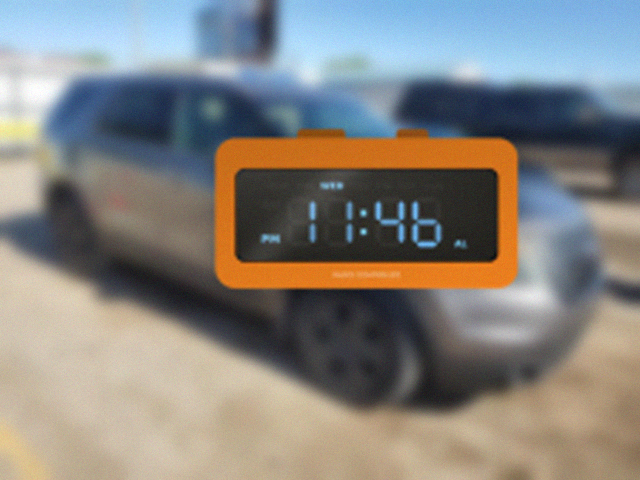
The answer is 11:46
